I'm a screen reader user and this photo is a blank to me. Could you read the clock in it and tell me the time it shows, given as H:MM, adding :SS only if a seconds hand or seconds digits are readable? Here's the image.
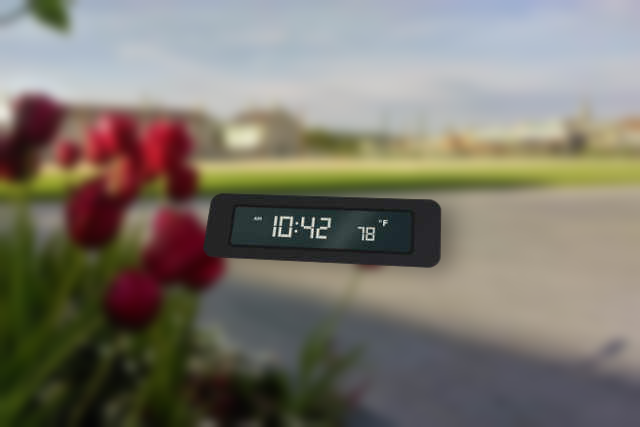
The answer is 10:42
